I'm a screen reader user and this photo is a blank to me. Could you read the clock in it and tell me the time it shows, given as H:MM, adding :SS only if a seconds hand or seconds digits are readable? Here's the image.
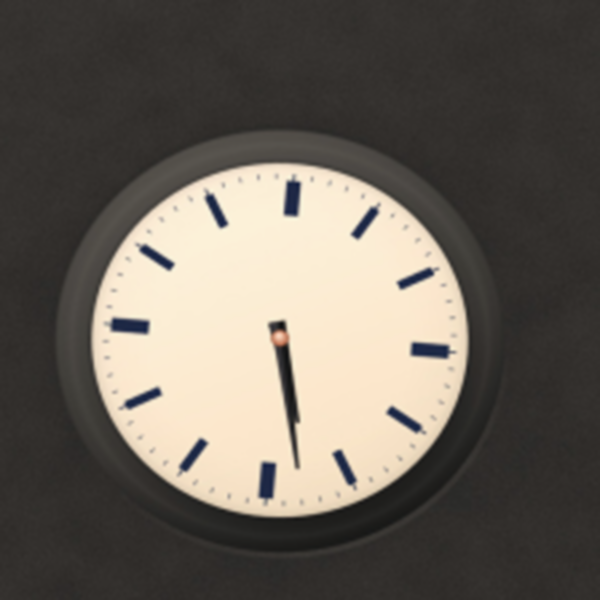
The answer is 5:28
